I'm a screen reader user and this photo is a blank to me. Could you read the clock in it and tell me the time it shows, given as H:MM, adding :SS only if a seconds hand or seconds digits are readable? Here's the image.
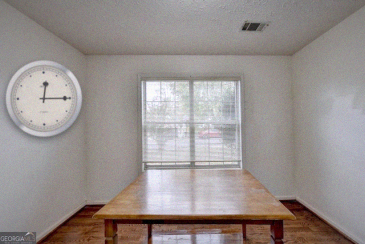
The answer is 12:15
